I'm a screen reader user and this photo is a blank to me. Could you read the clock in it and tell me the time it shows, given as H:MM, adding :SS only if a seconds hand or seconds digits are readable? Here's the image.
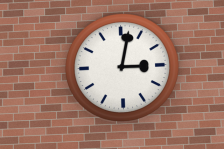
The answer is 3:02
